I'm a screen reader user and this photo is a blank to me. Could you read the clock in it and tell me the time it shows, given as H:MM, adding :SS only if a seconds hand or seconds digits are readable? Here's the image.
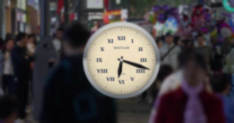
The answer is 6:18
